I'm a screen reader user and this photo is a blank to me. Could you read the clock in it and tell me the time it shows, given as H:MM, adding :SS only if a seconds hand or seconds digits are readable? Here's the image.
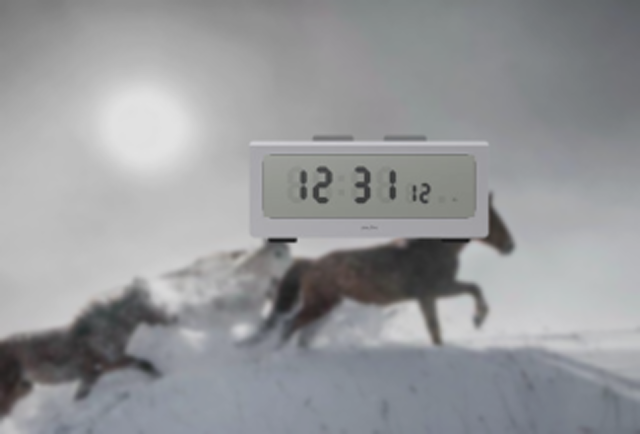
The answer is 12:31:12
